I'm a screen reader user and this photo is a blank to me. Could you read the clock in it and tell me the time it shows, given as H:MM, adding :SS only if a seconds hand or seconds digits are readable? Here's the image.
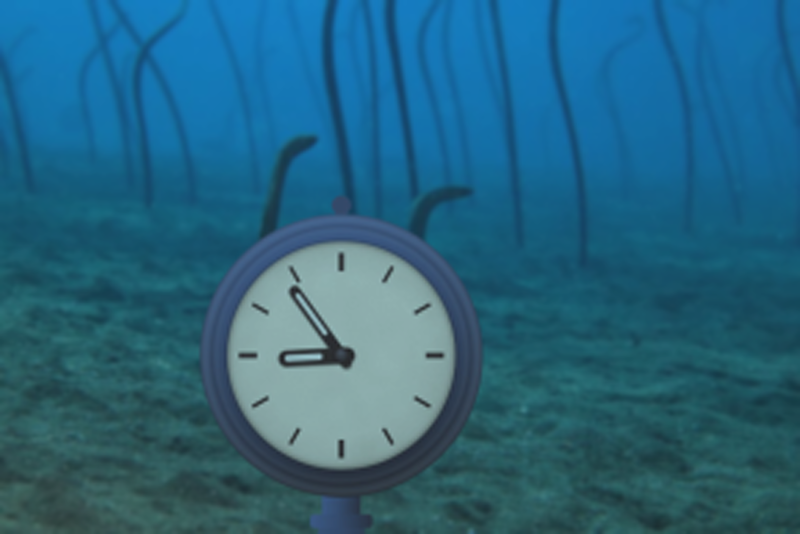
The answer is 8:54
